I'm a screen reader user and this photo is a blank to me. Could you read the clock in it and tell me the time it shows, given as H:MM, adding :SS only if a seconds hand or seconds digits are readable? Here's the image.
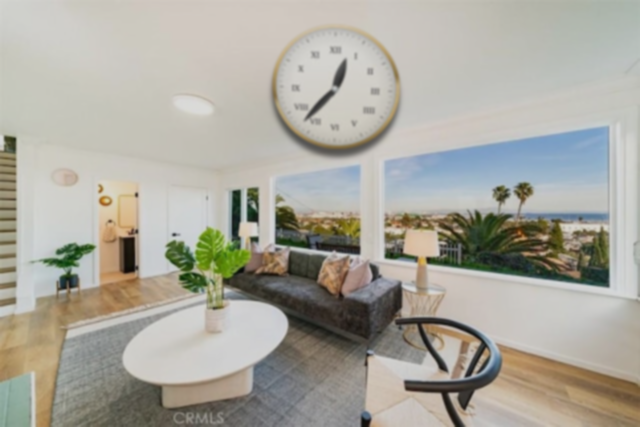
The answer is 12:37
